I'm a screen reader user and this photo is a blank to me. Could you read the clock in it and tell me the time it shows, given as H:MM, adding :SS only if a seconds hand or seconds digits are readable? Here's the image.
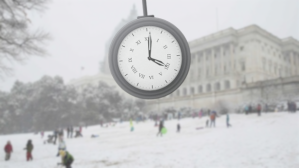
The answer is 4:01
